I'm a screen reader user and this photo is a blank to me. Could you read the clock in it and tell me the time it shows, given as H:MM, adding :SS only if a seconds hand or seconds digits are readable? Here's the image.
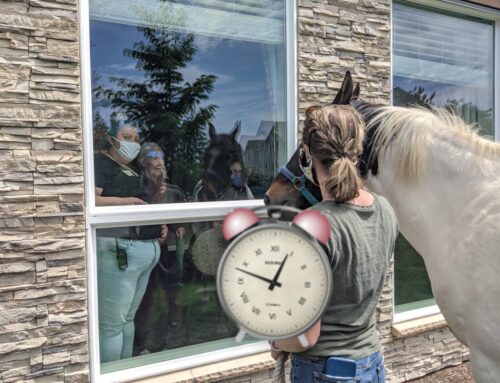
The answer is 12:48
